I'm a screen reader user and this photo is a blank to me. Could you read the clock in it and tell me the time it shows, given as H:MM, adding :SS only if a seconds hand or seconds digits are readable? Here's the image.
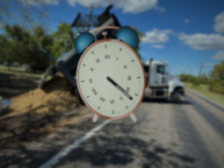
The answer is 4:22
